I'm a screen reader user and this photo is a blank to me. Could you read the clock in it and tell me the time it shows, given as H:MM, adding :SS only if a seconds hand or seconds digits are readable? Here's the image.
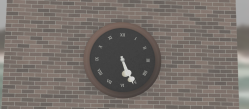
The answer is 5:26
